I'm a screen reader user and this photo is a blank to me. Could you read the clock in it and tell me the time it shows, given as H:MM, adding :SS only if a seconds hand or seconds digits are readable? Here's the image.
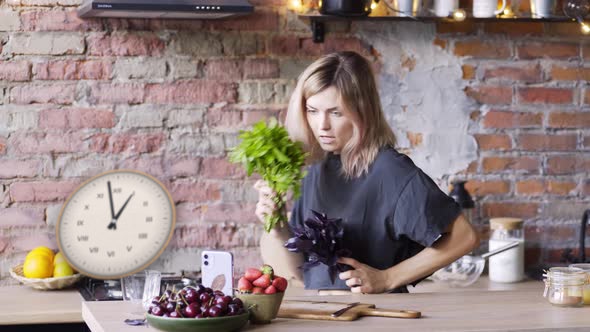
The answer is 12:58
